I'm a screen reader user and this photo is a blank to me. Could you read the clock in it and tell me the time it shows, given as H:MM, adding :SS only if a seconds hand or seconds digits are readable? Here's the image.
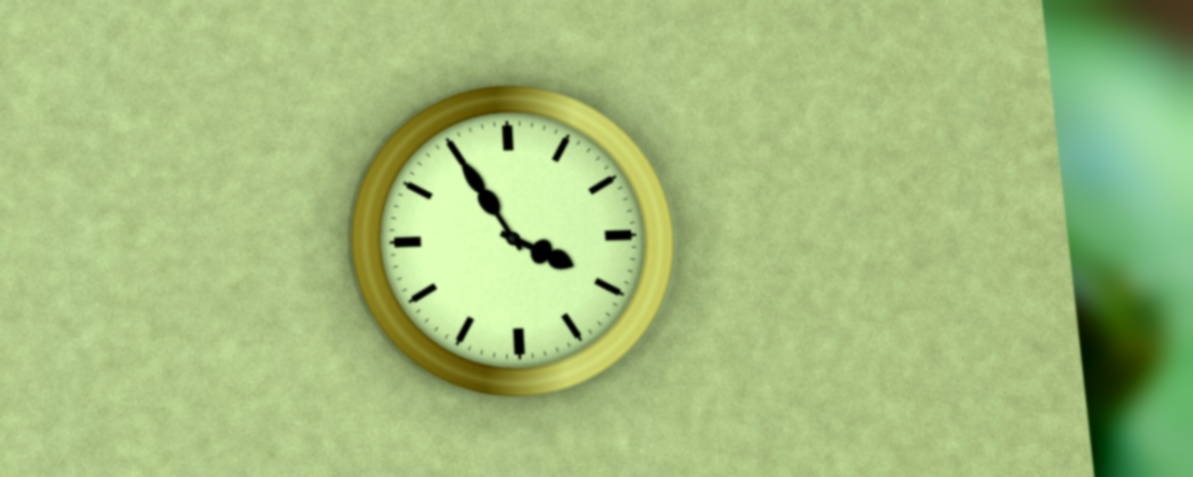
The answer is 3:55
